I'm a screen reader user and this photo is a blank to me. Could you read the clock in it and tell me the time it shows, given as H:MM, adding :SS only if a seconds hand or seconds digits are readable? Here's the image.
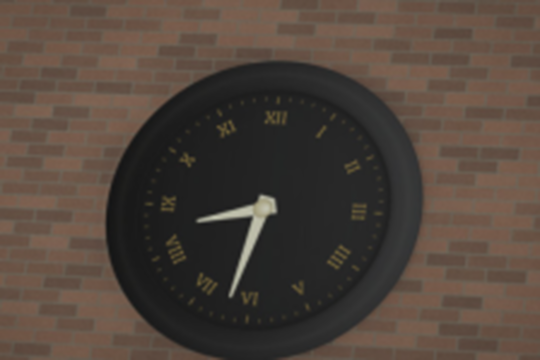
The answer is 8:32
